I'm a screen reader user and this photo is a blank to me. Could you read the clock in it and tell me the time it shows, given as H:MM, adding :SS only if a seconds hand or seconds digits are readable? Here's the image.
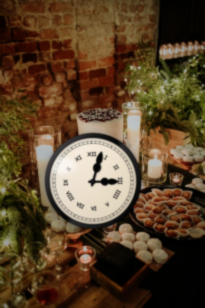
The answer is 3:03
